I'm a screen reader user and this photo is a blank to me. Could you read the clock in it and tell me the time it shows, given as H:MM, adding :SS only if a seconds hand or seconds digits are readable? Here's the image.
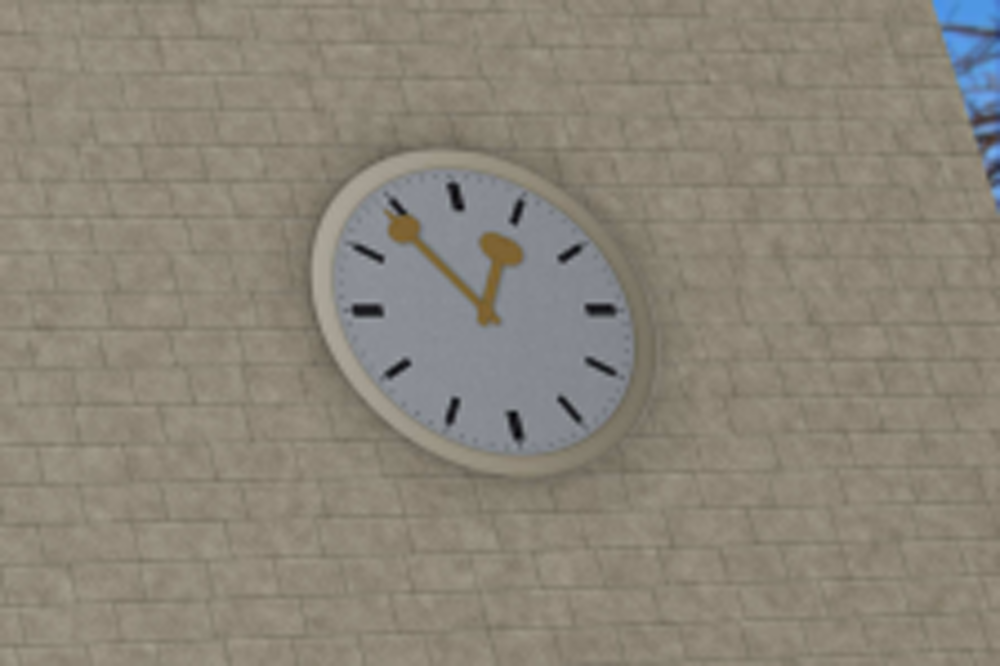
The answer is 12:54
